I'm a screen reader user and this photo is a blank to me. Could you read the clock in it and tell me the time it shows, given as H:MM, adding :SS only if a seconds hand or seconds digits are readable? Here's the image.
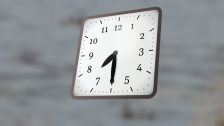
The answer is 7:30
